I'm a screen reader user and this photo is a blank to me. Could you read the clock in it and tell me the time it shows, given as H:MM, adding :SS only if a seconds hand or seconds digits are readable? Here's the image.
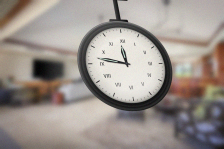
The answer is 11:47
